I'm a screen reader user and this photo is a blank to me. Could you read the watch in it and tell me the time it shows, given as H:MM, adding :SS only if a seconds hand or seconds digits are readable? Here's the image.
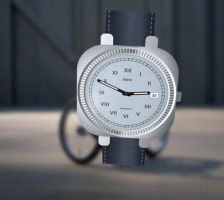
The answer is 2:49
